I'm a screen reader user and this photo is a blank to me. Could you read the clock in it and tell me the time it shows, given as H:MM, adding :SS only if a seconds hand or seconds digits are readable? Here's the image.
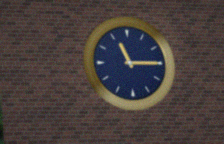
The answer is 11:15
